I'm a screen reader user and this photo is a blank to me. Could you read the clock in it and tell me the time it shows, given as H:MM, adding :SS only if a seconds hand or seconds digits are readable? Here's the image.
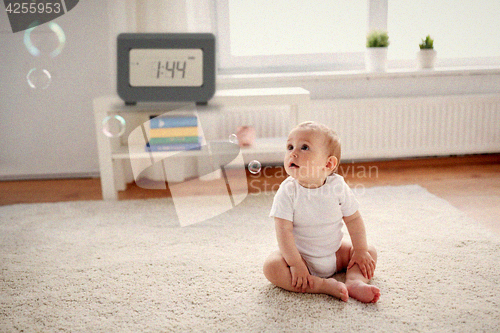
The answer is 1:44
